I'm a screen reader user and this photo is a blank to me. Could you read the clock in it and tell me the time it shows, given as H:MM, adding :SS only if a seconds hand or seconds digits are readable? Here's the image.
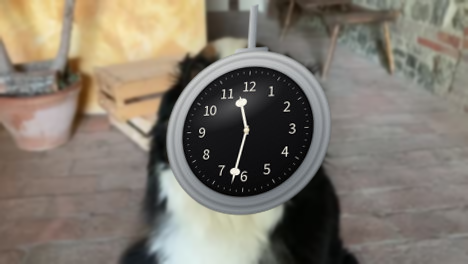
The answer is 11:32
